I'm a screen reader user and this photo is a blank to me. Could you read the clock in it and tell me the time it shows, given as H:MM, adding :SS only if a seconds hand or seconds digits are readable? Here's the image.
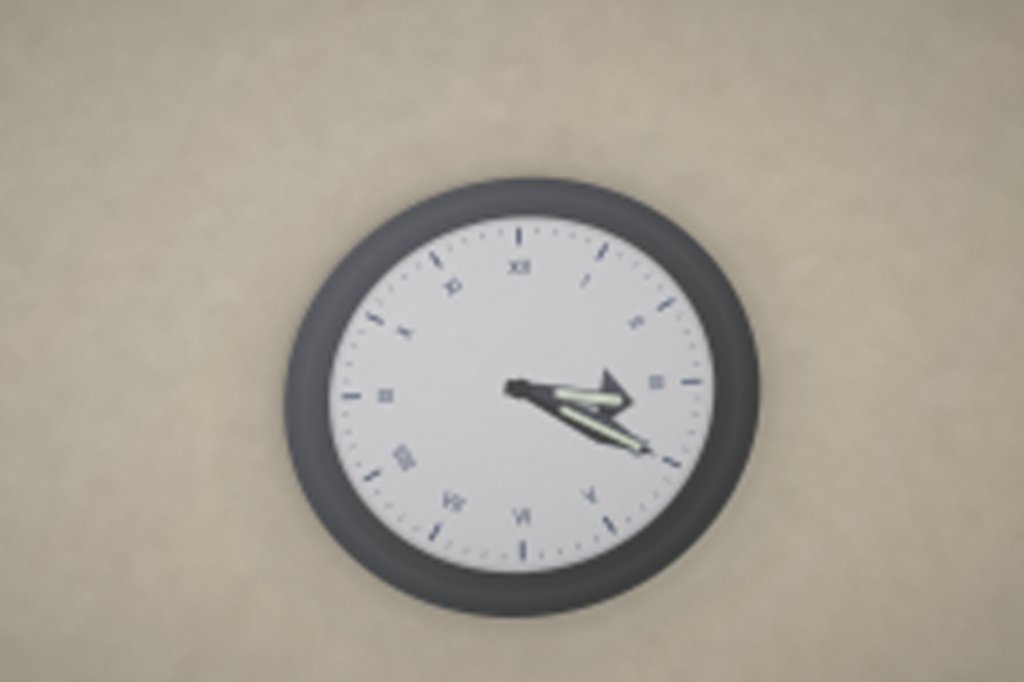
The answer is 3:20
